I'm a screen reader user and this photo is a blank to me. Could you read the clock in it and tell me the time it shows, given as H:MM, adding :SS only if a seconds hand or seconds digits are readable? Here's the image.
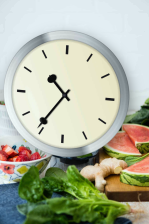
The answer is 10:36
